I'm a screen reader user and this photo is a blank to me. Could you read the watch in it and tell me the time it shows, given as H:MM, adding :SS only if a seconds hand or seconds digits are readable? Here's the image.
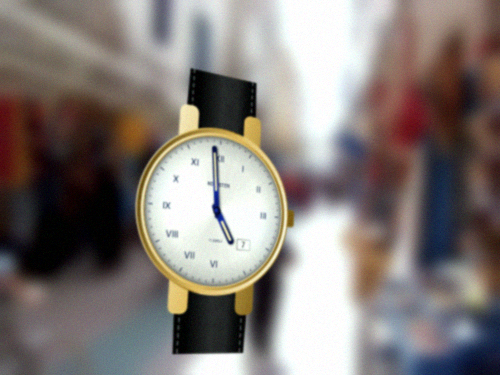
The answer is 4:59
